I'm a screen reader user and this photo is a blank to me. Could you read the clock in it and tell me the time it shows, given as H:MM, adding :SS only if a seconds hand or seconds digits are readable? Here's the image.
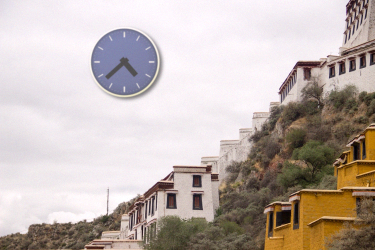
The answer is 4:38
